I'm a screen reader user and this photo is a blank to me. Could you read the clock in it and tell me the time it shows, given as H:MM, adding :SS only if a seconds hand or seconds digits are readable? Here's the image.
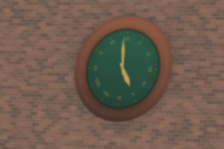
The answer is 4:59
